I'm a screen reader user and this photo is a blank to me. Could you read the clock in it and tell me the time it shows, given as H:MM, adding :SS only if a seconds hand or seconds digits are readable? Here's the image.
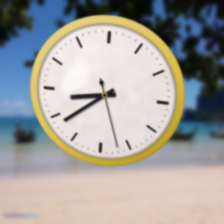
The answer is 8:38:27
